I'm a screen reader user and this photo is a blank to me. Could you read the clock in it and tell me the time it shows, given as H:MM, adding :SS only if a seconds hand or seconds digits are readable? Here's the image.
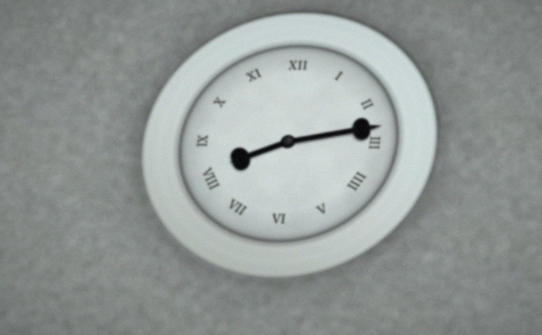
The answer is 8:13
